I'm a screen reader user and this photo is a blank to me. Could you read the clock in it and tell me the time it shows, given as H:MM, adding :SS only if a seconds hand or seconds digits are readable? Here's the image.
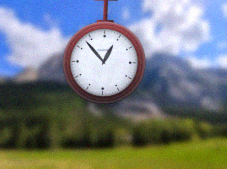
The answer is 12:53
